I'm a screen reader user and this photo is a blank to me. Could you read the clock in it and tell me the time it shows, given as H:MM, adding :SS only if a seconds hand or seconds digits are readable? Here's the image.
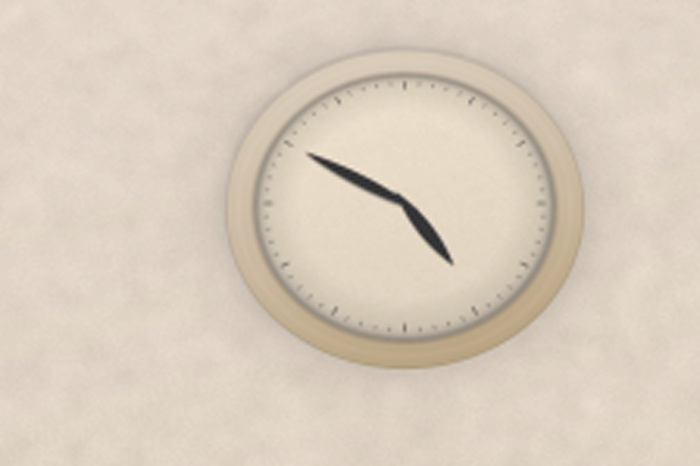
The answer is 4:50
